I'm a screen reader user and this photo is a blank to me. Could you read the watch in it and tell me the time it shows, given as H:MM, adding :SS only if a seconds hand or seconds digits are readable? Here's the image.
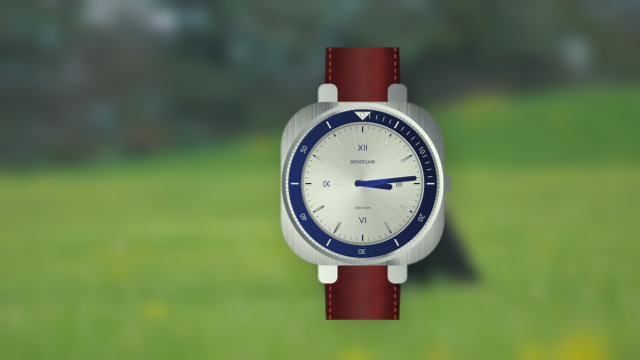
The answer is 3:14
